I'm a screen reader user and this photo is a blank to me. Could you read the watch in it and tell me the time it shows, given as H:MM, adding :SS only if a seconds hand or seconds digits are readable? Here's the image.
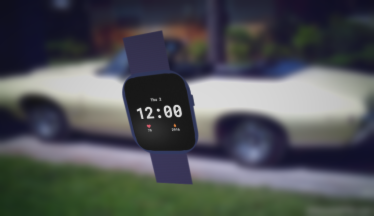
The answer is 12:00
